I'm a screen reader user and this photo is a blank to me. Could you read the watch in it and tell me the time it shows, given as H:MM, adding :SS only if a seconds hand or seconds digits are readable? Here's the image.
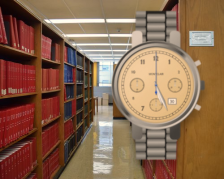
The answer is 5:26
